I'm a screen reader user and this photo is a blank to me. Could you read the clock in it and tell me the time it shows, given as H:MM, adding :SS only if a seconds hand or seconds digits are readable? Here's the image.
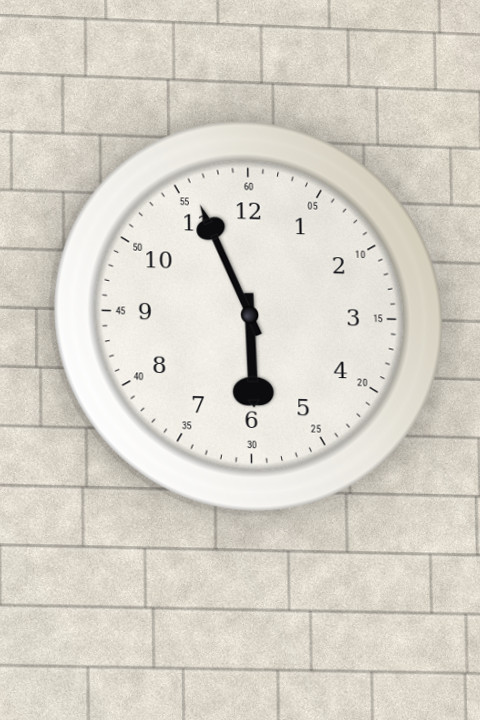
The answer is 5:56
